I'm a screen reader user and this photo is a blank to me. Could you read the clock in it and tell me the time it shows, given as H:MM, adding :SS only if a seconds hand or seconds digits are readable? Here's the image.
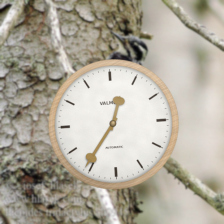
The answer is 12:36
